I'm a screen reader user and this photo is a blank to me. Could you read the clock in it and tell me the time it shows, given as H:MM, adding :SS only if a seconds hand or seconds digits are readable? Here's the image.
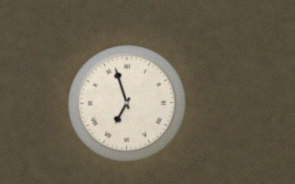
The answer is 6:57
